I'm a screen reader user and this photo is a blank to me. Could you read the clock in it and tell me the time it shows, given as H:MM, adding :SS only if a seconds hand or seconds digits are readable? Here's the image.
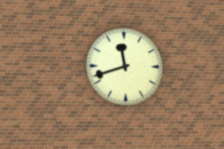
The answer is 11:42
